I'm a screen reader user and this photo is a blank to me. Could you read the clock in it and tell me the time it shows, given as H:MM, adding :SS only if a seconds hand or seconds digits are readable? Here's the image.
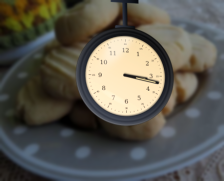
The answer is 3:17
